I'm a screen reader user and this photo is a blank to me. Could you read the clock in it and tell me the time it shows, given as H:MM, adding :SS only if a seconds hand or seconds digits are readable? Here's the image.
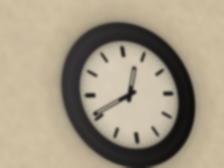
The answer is 12:41
